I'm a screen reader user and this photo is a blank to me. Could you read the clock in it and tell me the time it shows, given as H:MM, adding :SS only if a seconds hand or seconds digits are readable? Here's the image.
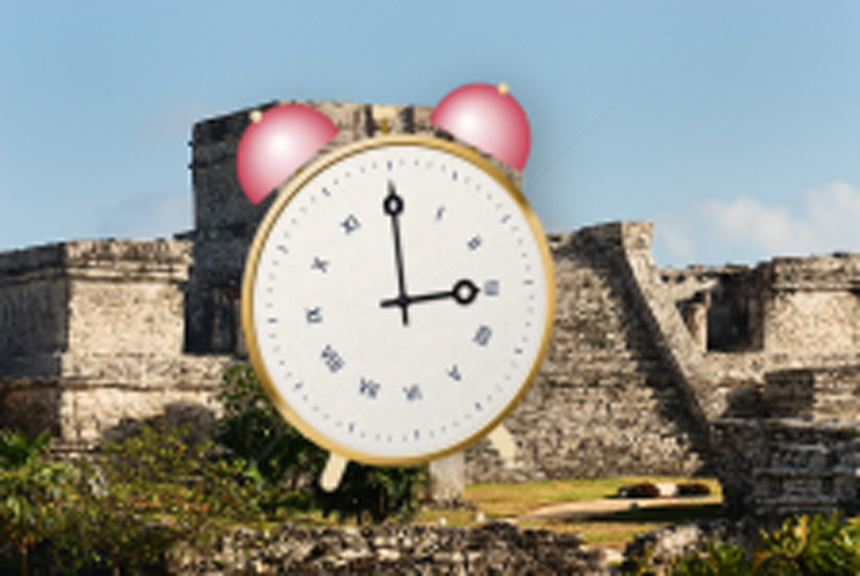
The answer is 3:00
